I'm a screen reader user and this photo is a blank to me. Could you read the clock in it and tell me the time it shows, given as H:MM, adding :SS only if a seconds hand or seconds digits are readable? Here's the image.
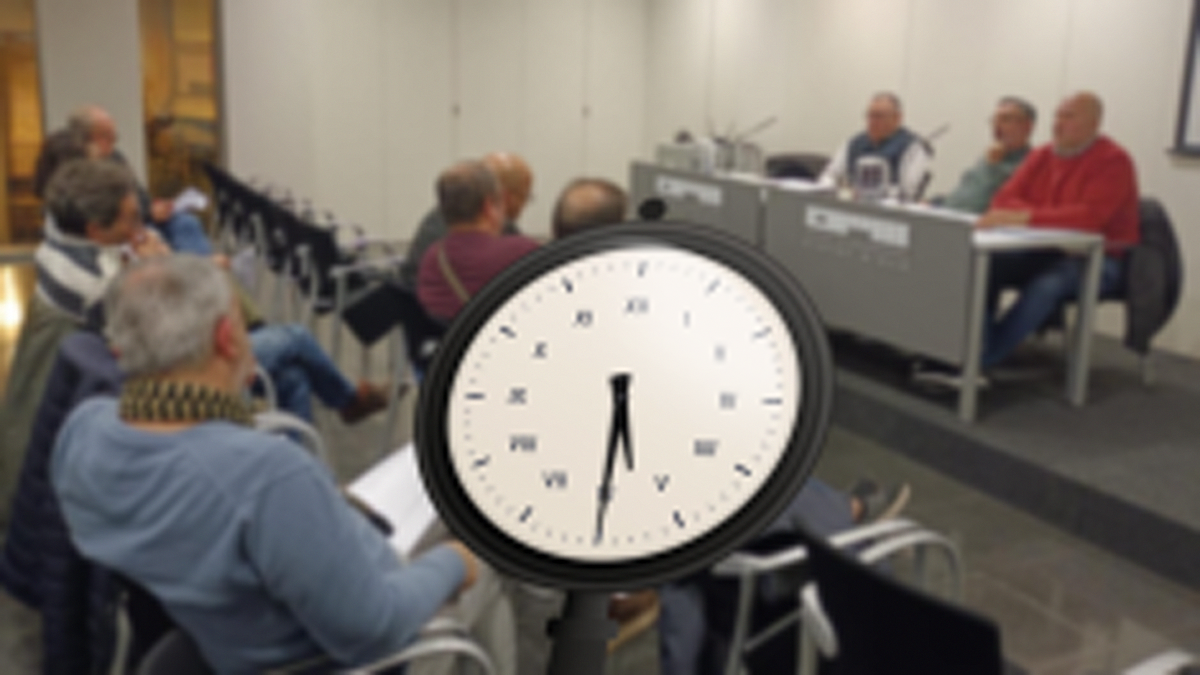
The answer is 5:30
